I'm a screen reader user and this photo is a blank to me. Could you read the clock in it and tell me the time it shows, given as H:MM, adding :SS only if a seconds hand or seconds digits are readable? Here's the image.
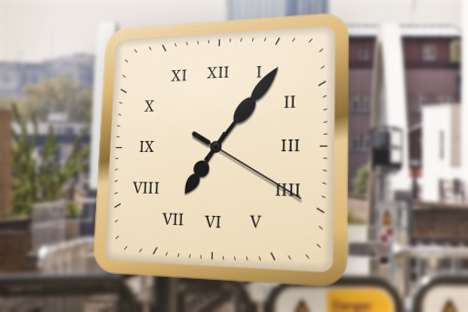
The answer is 7:06:20
